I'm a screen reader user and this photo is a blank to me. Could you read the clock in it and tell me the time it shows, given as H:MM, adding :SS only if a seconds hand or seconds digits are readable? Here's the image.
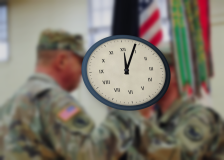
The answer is 12:04
